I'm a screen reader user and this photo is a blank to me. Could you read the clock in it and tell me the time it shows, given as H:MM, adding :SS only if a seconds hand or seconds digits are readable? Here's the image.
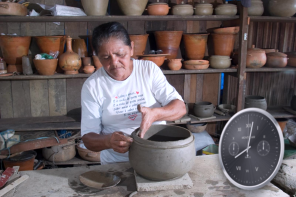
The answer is 8:02
